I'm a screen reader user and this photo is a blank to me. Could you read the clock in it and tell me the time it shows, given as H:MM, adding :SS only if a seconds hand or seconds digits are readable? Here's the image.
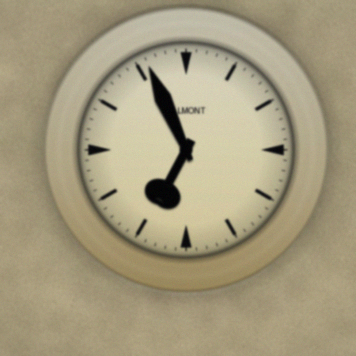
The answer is 6:56
